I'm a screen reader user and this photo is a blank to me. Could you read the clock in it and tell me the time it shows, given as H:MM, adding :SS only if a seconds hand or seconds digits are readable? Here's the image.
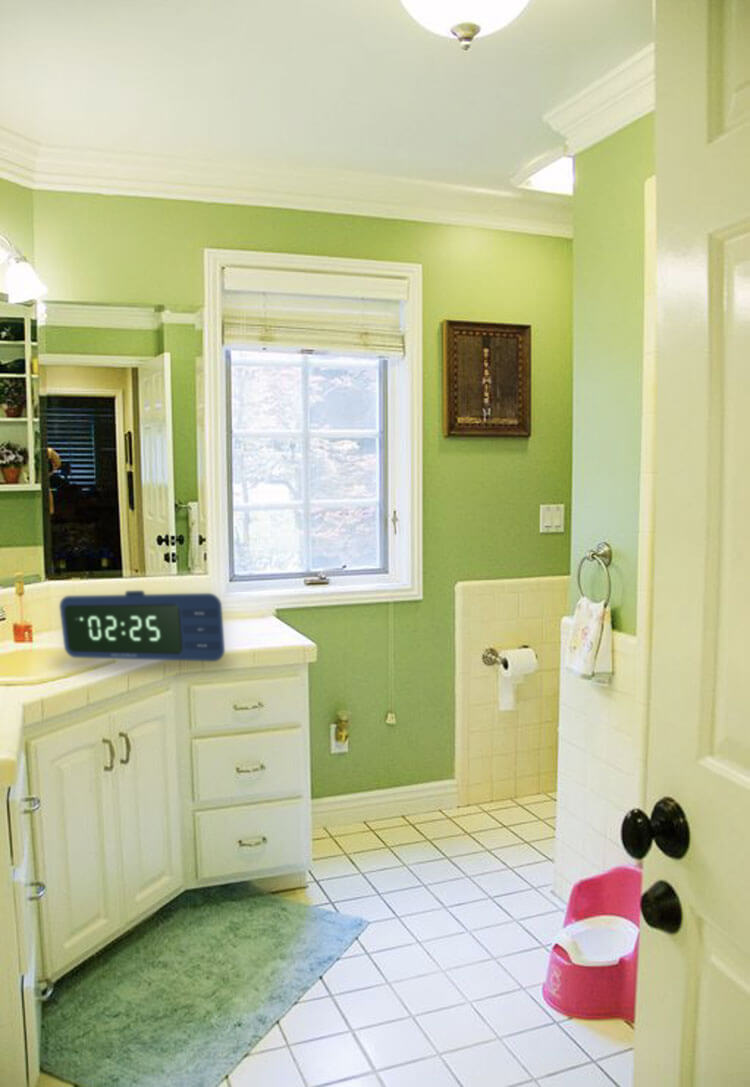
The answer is 2:25
